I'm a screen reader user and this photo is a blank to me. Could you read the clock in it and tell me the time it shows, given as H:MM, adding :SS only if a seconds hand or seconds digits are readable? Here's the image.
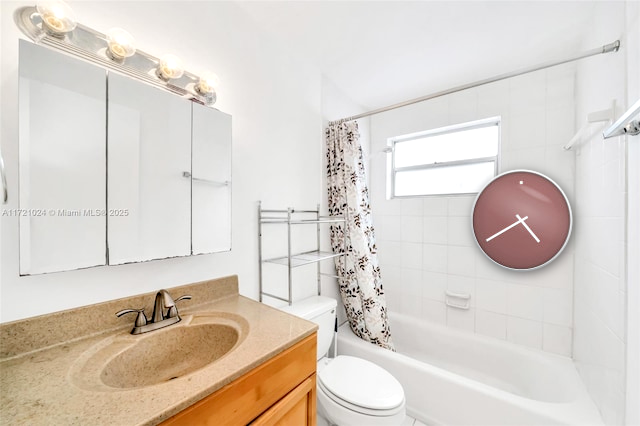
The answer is 4:40
